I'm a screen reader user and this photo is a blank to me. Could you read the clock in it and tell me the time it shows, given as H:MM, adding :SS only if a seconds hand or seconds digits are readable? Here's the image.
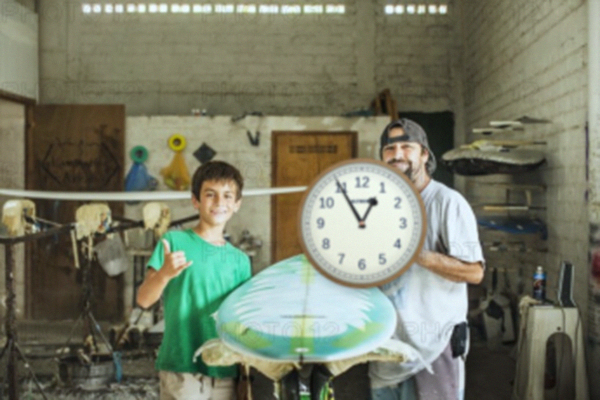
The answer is 12:55
